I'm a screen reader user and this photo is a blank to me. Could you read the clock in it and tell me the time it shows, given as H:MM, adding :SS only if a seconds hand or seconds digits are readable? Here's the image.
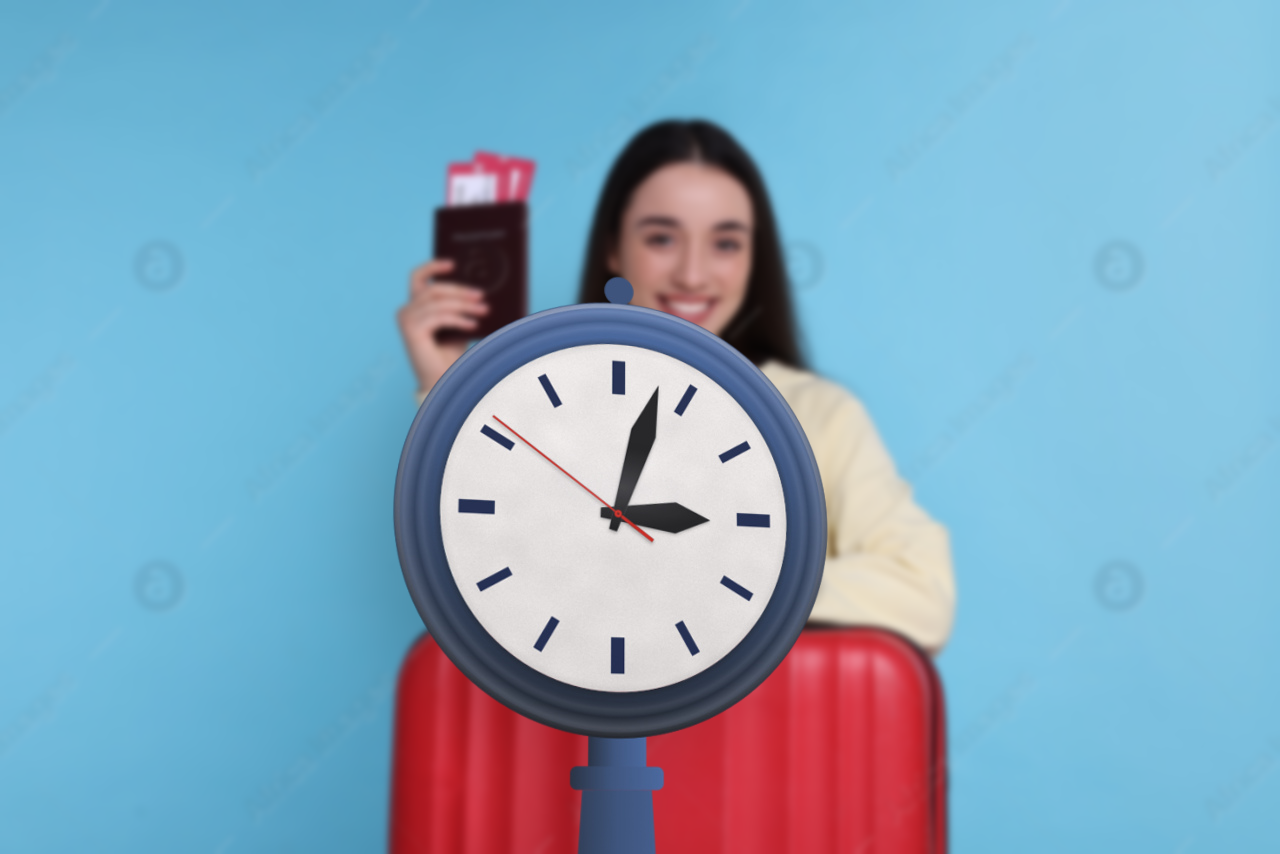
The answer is 3:02:51
